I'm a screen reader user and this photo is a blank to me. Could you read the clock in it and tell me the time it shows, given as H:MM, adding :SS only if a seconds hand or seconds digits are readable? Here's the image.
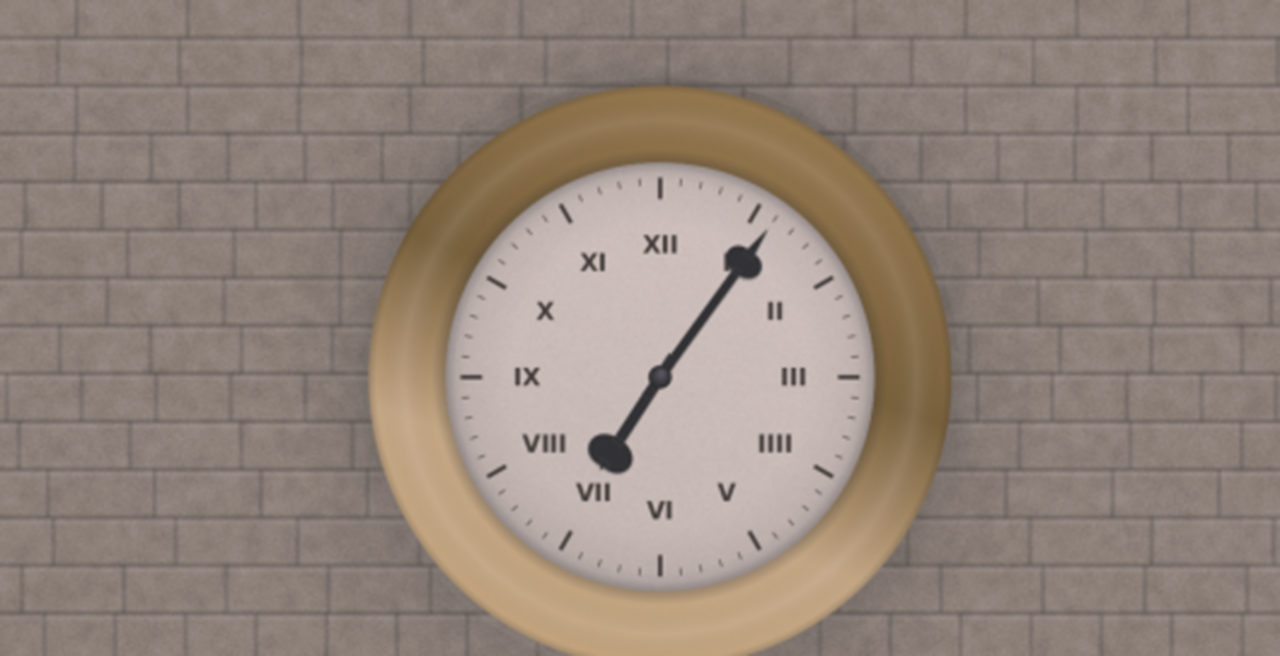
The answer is 7:06
